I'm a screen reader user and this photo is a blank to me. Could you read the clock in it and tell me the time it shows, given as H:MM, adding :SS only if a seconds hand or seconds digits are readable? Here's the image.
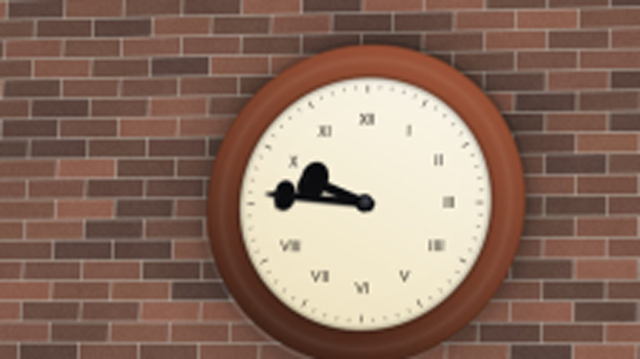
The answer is 9:46
